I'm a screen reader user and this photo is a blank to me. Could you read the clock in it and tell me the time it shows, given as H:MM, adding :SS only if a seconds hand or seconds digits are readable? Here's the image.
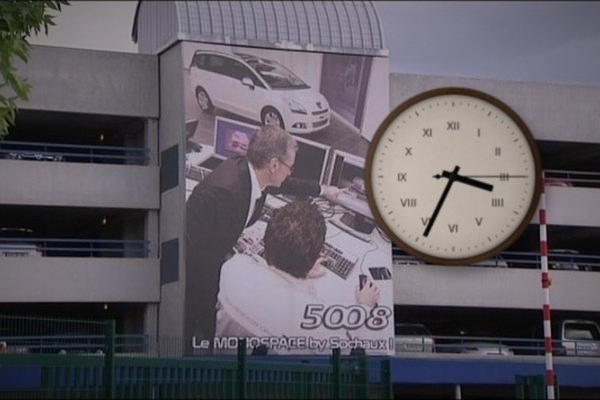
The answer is 3:34:15
